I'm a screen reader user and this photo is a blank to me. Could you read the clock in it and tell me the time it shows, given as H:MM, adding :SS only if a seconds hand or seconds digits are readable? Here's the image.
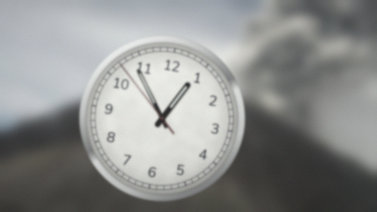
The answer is 12:53:52
